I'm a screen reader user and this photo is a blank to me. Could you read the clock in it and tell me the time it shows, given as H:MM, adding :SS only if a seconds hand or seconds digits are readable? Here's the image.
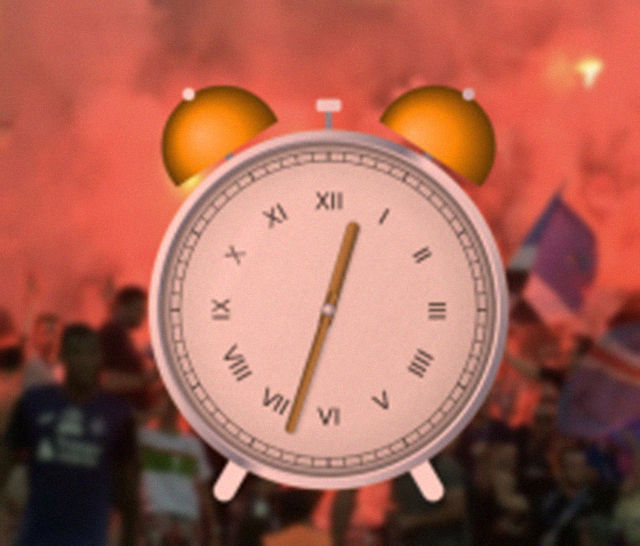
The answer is 12:33
